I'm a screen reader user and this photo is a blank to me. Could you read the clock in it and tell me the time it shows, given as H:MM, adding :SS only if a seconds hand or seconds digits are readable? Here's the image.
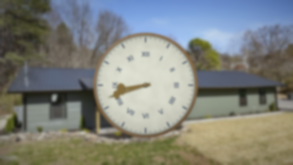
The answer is 8:42
